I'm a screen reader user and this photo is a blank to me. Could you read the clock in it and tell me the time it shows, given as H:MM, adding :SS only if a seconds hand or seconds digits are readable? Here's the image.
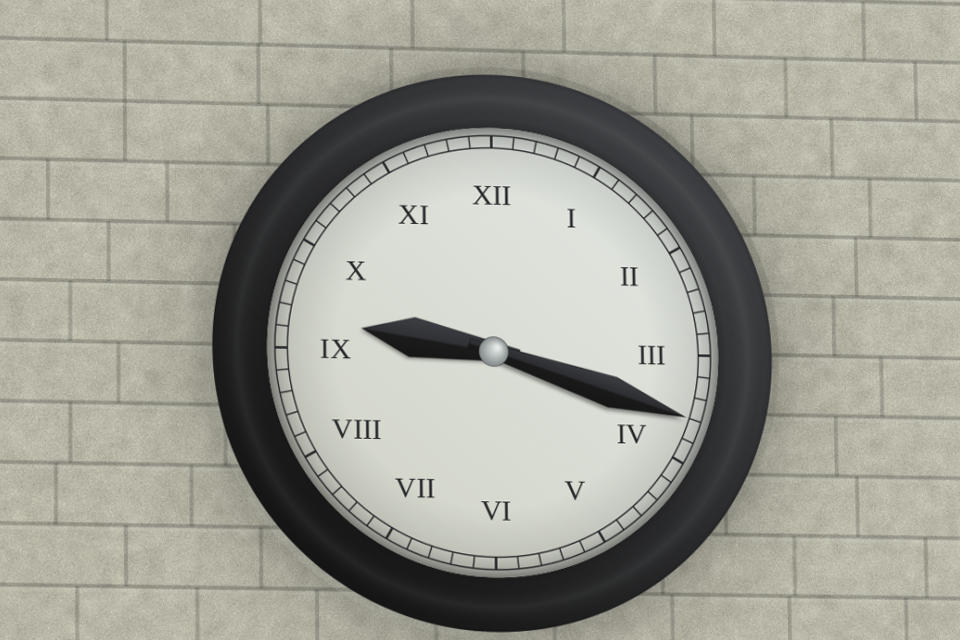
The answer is 9:18
